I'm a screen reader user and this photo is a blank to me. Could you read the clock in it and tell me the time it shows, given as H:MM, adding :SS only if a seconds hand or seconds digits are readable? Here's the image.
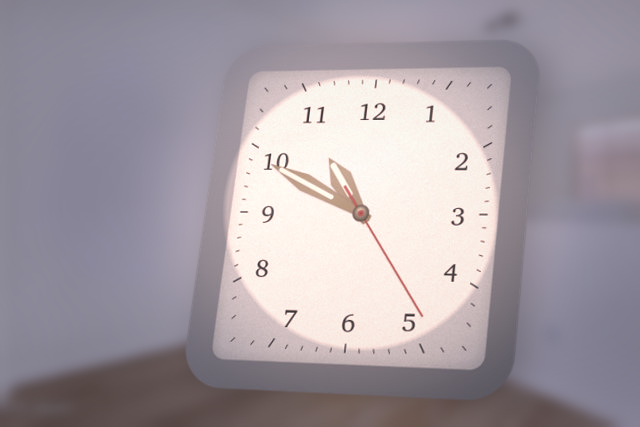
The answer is 10:49:24
